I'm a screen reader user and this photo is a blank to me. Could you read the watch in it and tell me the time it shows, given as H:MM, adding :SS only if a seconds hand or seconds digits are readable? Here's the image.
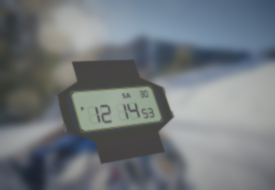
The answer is 12:14
